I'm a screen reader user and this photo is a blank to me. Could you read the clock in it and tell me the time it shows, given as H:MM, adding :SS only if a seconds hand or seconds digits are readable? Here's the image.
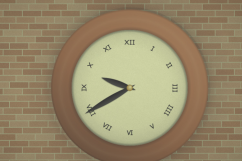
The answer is 9:40
